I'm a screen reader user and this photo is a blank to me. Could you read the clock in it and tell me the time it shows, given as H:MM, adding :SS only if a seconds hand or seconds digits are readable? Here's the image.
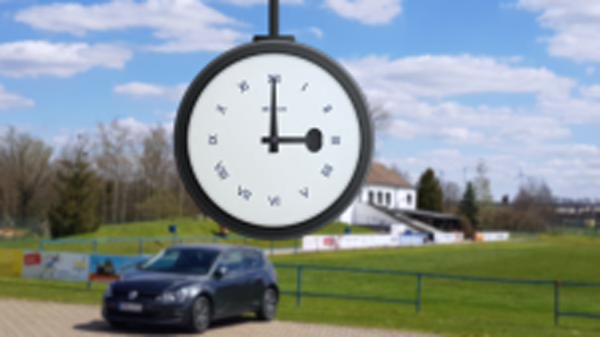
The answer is 3:00
